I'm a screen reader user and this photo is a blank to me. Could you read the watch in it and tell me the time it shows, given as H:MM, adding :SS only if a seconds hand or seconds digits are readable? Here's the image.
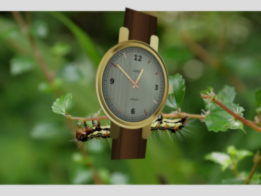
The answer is 12:51
